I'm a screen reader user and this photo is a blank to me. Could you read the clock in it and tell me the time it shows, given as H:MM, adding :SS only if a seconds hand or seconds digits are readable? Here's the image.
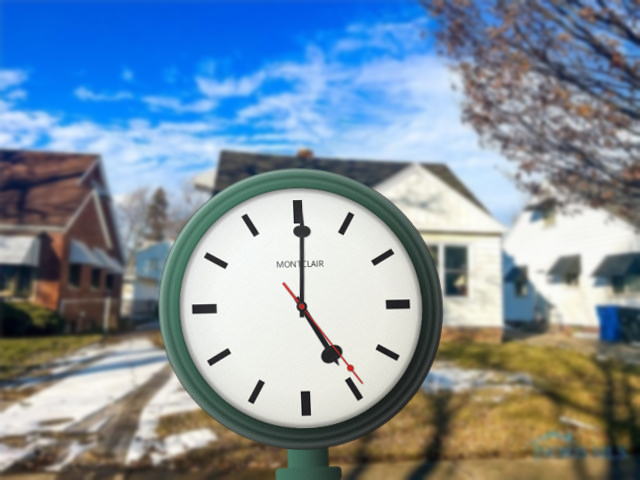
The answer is 5:00:24
